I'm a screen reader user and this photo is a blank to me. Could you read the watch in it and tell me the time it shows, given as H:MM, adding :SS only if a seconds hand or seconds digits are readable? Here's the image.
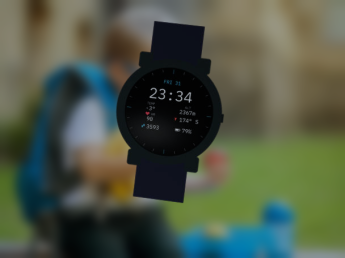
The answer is 23:34
